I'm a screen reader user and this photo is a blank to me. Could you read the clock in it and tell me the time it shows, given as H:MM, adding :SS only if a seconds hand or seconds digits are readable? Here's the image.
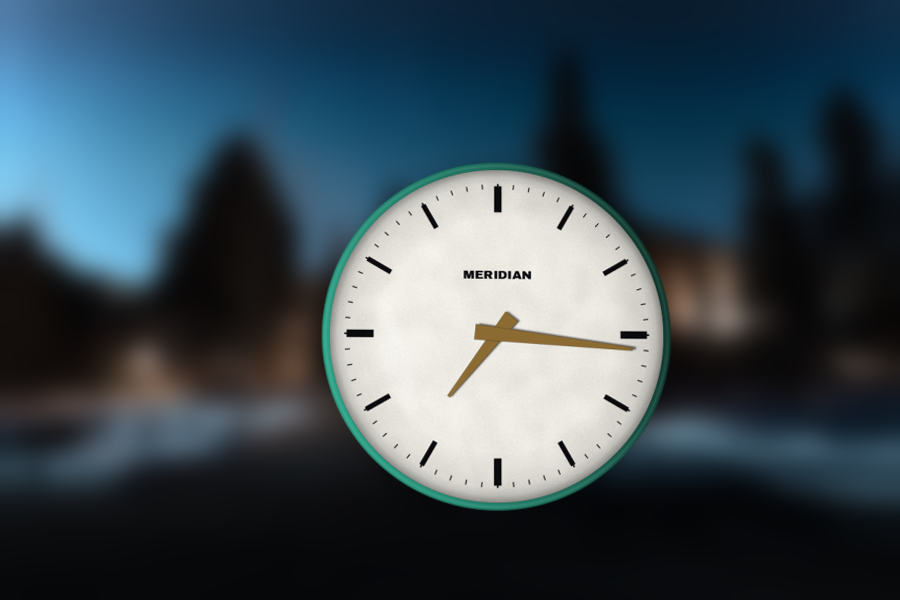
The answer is 7:16
